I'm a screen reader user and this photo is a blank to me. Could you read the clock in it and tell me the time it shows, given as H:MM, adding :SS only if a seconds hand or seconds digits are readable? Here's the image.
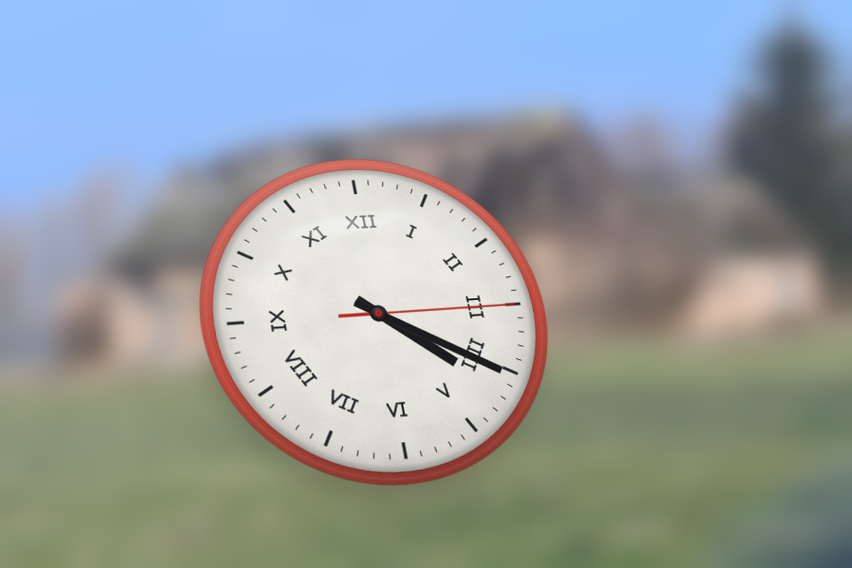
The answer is 4:20:15
